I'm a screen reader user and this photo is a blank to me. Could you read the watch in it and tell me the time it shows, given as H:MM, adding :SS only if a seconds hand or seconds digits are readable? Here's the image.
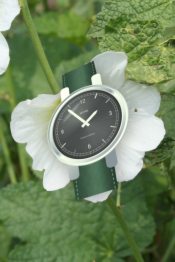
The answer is 1:54
